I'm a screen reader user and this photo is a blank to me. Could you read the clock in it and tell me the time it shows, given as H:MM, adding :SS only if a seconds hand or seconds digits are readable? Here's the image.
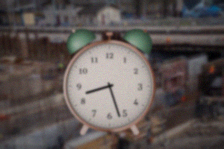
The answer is 8:27
